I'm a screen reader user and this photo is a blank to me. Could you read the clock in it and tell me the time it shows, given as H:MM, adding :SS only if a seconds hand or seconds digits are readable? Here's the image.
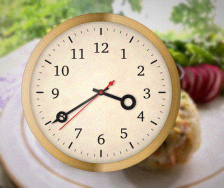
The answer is 3:39:38
